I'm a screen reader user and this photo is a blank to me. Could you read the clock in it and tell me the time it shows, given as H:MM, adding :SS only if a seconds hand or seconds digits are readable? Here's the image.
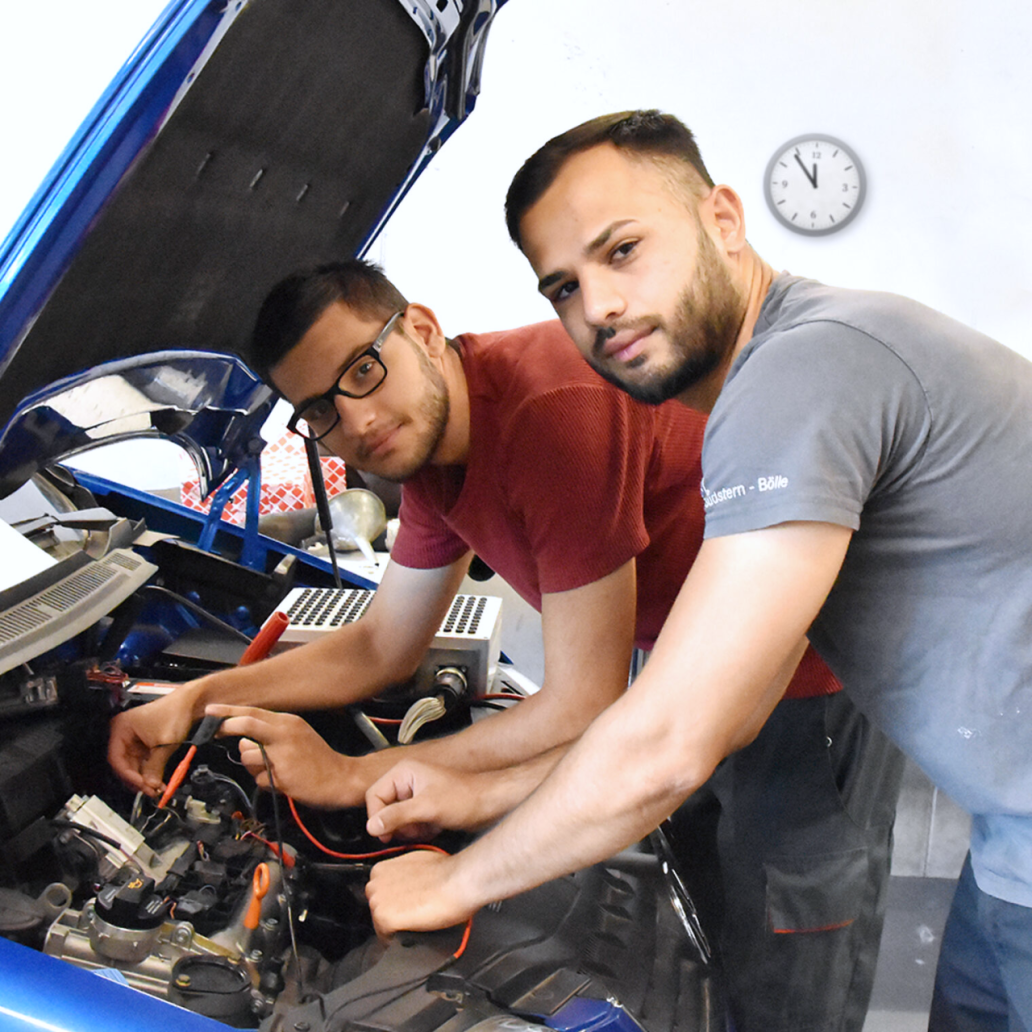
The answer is 11:54
